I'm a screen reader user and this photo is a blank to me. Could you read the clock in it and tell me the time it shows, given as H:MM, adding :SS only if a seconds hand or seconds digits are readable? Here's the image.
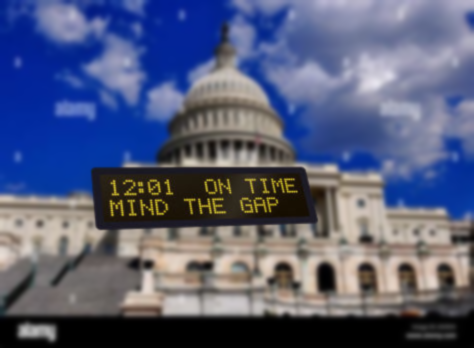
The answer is 12:01
